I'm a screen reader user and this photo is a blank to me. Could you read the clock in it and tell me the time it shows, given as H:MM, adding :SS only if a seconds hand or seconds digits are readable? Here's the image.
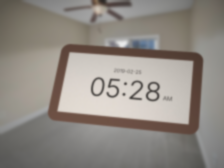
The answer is 5:28
